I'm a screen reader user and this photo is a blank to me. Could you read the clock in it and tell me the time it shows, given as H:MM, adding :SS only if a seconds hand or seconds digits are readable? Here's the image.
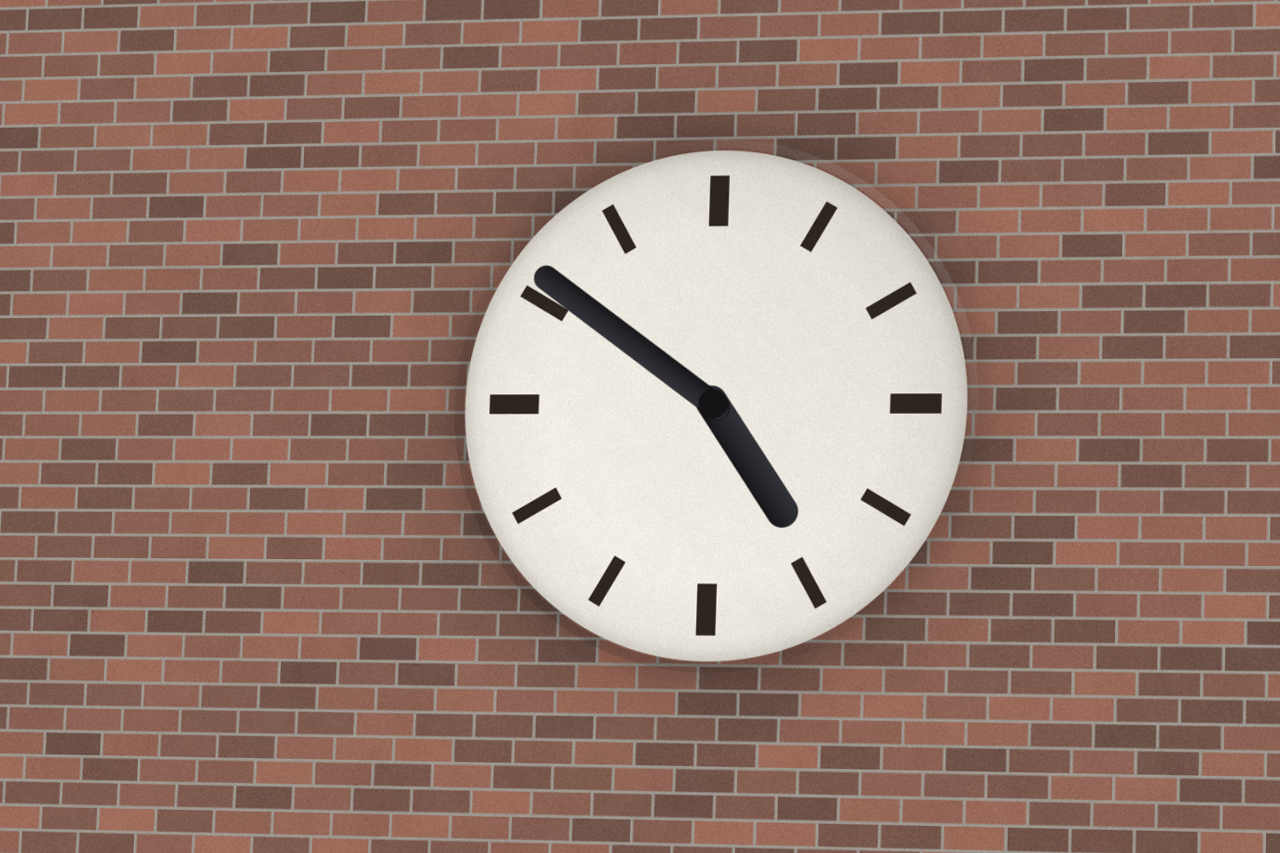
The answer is 4:51
